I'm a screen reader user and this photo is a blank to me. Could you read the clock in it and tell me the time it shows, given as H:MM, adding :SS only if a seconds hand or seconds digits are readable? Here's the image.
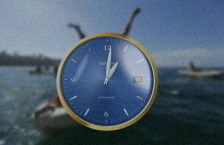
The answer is 1:01
